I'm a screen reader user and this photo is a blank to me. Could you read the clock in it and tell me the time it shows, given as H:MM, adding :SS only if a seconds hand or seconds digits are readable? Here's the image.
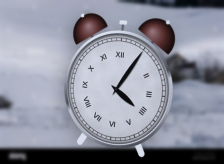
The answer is 4:05
